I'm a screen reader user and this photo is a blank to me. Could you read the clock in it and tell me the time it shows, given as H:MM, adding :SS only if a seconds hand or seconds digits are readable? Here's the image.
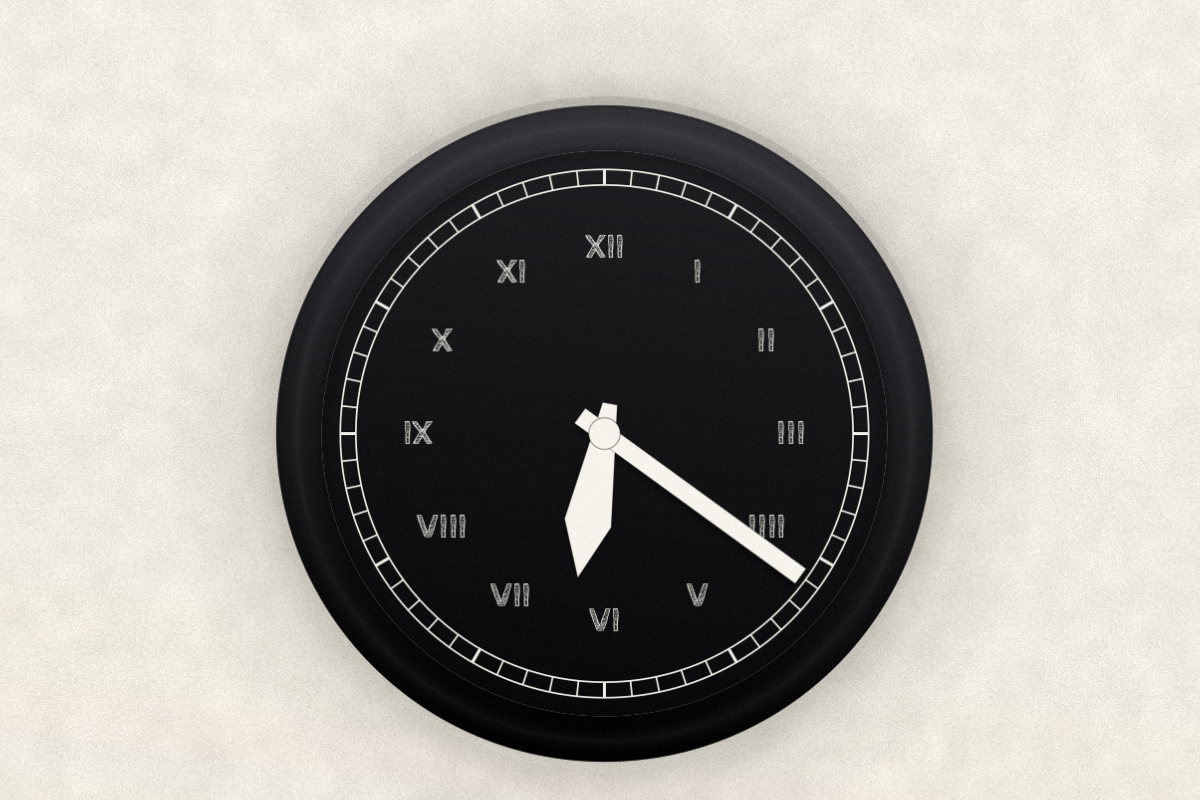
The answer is 6:21
